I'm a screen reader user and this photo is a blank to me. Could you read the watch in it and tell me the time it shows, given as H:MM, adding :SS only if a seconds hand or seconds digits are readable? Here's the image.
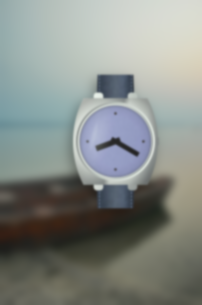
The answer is 8:20
